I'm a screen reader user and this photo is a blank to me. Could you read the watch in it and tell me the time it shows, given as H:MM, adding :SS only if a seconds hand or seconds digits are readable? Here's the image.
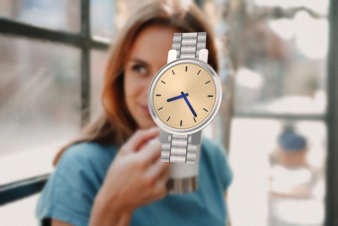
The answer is 8:24
